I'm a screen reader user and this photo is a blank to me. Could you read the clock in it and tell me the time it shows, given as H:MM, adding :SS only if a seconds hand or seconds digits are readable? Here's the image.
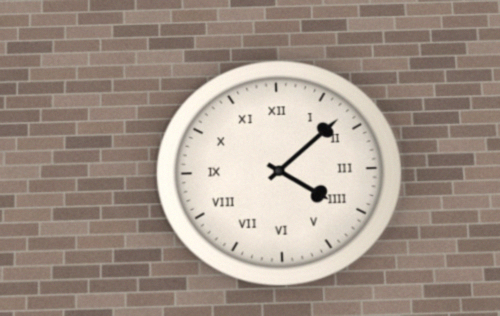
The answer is 4:08
